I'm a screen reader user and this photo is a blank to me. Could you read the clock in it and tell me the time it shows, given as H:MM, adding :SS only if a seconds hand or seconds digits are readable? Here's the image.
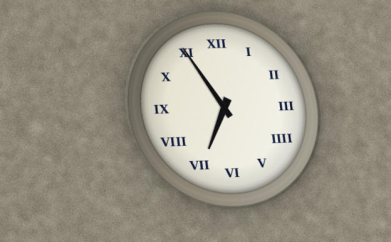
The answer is 6:55
